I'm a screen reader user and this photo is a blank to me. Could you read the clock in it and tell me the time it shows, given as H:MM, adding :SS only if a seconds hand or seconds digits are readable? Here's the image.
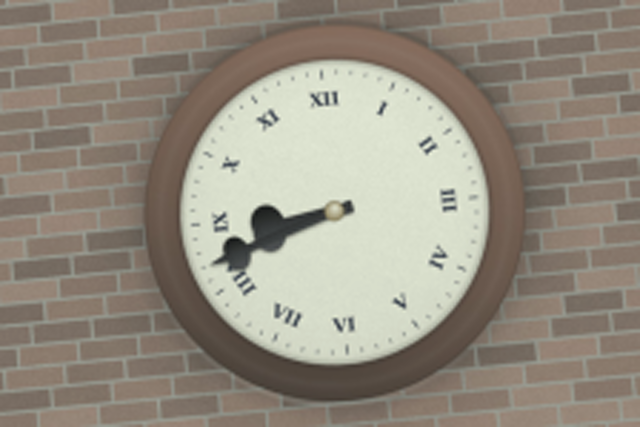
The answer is 8:42
